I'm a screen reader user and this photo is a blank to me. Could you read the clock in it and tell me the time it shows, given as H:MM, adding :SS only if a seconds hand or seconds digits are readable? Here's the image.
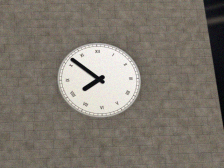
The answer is 7:52
